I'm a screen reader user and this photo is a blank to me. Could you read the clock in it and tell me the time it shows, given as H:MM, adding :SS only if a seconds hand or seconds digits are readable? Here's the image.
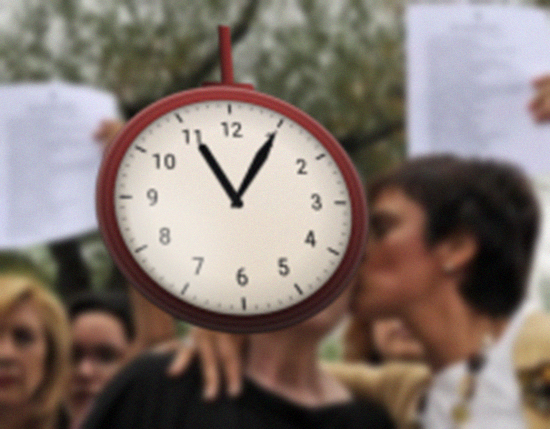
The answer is 11:05
